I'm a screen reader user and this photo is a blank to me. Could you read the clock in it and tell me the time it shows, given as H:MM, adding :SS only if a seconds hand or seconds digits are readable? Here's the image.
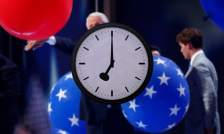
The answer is 7:00
